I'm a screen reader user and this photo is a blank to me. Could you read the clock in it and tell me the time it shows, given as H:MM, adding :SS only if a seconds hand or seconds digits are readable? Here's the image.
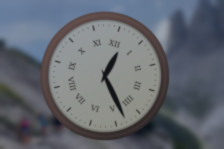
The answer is 12:23
